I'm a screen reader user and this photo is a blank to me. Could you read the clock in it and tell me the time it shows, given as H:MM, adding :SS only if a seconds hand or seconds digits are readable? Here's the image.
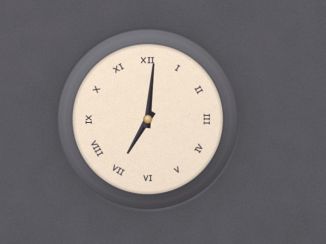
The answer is 7:01
